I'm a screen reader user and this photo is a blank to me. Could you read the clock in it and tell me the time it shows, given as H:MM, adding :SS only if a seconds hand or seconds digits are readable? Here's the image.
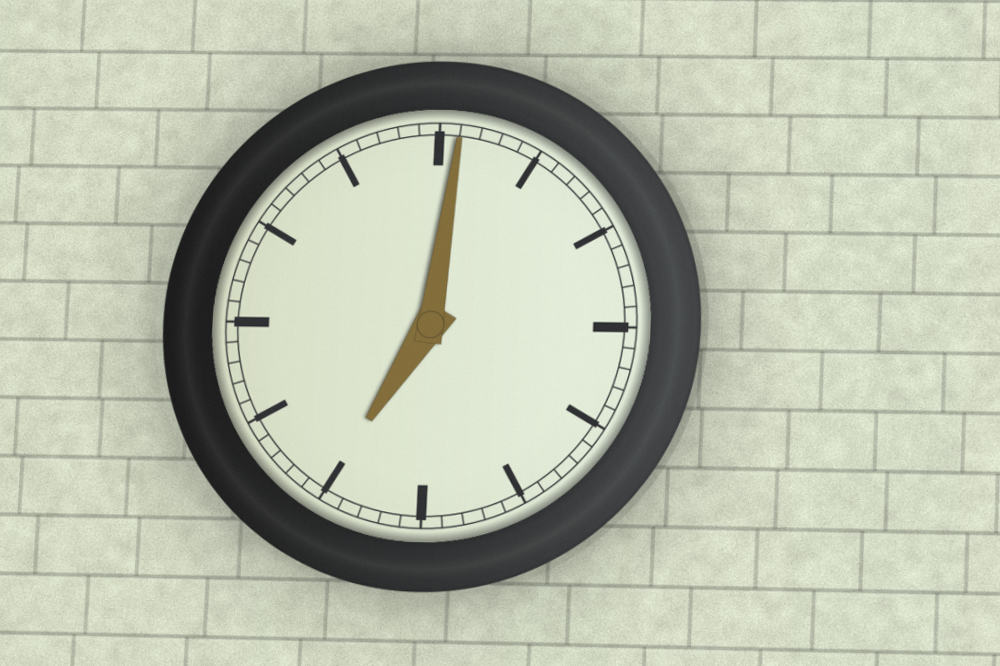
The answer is 7:01
